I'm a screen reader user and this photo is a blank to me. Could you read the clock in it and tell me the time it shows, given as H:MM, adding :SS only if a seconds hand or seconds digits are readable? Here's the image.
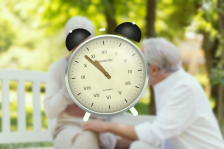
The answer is 10:53
